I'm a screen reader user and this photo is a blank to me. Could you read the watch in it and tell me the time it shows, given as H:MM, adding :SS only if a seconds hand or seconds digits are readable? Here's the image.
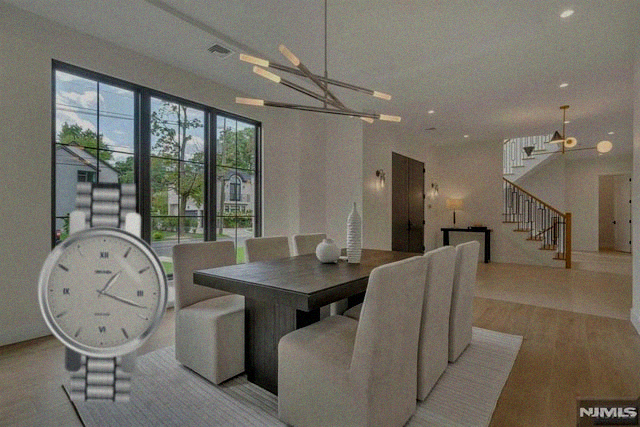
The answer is 1:18
